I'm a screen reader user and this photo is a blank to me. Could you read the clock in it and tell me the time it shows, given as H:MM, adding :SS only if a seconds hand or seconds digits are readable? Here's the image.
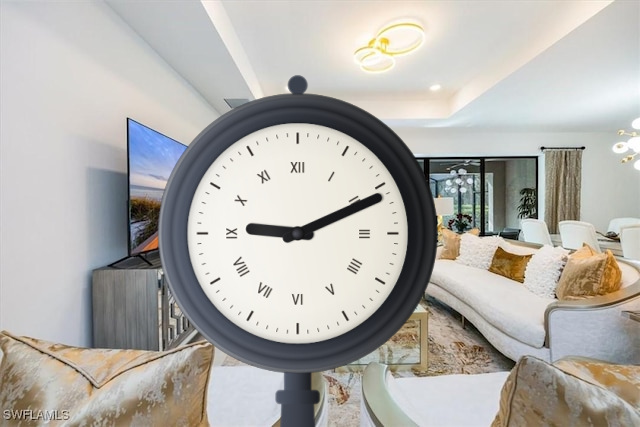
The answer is 9:11
